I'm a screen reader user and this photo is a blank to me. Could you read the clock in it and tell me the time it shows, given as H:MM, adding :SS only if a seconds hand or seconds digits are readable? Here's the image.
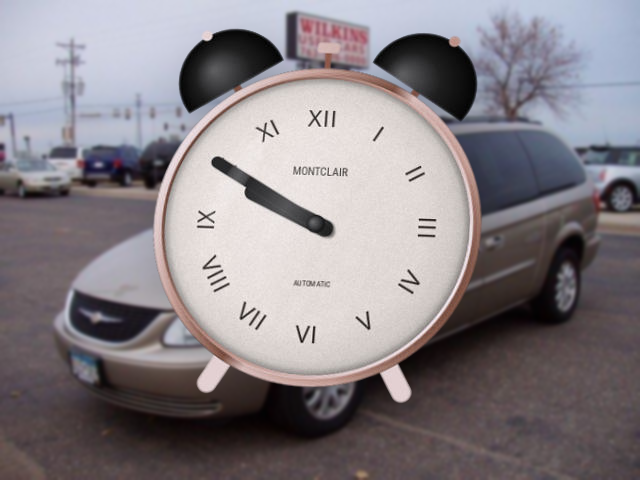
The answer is 9:50
